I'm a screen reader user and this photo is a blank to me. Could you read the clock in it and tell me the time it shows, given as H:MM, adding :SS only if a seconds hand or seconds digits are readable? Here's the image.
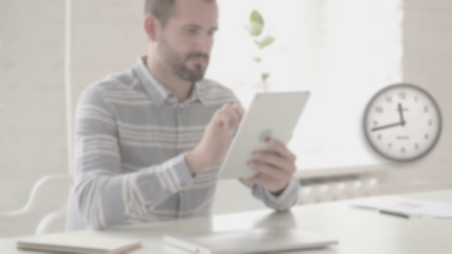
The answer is 11:43
